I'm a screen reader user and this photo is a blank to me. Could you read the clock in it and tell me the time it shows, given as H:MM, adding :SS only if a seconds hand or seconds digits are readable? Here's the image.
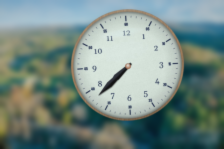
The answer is 7:38
